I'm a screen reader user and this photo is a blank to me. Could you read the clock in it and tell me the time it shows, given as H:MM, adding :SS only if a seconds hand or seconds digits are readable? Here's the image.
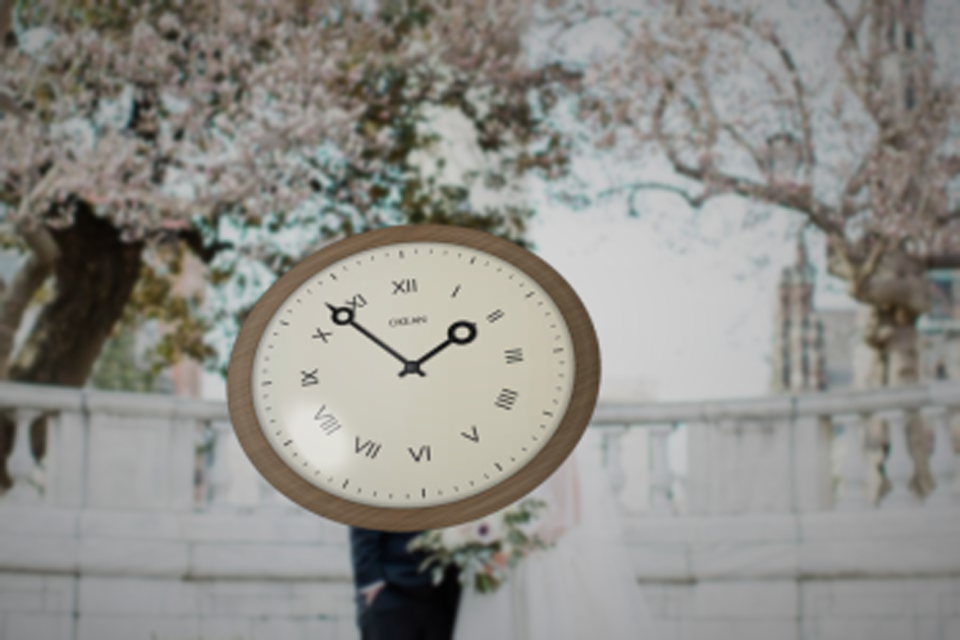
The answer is 1:53
